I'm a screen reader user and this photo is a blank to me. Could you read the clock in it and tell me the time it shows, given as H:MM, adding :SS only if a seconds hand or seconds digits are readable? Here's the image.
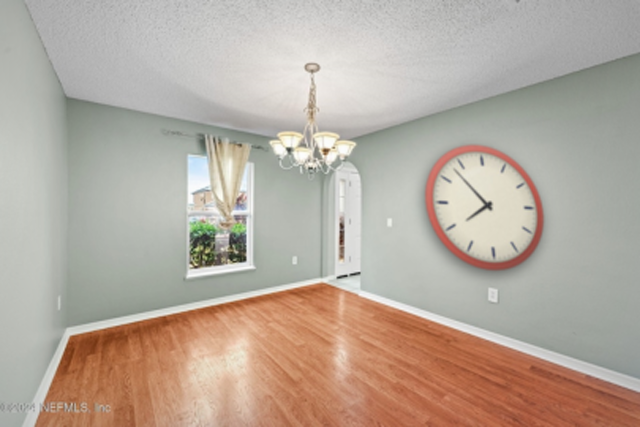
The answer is 7:53
